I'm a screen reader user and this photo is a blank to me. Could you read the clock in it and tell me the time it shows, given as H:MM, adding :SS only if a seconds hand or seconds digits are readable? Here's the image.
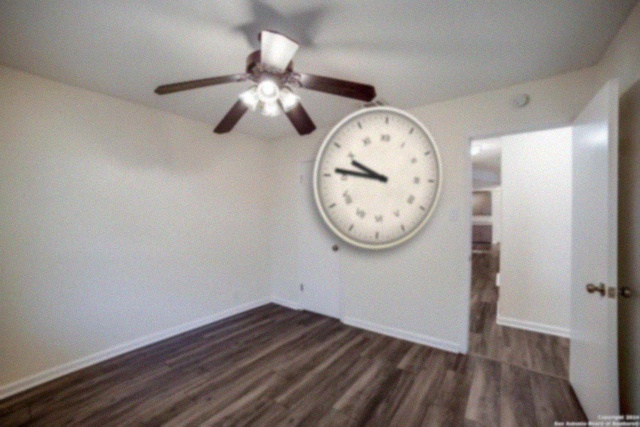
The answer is 9:46
